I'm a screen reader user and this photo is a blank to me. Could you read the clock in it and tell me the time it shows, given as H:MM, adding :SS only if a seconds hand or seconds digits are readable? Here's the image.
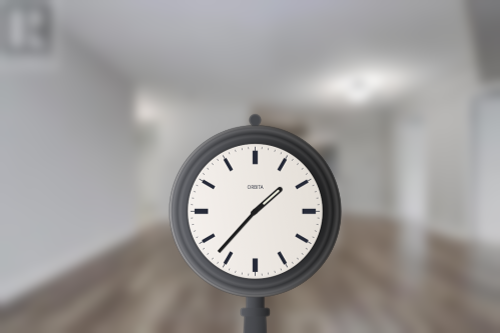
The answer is 1:37
